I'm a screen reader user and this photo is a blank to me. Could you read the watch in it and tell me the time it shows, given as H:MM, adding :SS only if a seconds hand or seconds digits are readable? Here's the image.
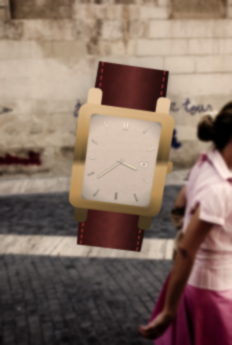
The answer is 3:38
